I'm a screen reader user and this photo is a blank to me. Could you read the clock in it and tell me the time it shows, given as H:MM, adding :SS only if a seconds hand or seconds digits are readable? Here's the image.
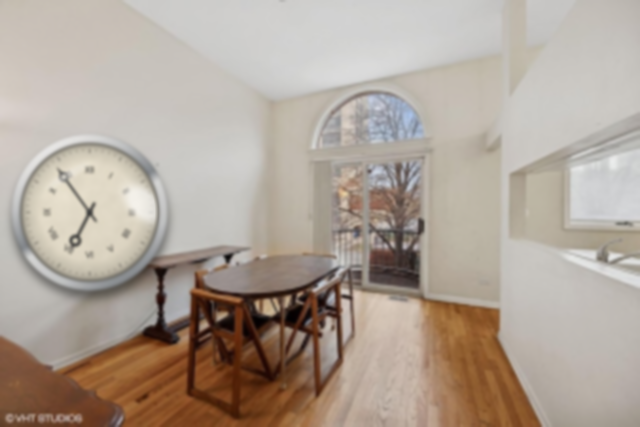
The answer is 6:54
